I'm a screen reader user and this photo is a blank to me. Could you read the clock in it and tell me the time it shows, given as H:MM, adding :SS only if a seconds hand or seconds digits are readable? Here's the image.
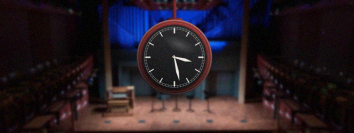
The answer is 3:28
